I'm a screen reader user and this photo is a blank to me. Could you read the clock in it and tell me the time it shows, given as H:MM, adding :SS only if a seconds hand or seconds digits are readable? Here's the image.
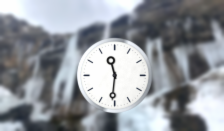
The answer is 11:31
